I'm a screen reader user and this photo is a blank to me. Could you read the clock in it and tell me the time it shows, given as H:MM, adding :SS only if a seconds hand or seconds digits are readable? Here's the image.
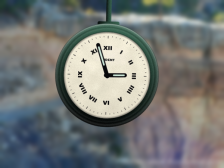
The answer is 2:57
